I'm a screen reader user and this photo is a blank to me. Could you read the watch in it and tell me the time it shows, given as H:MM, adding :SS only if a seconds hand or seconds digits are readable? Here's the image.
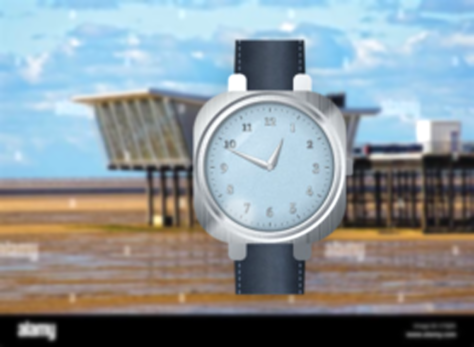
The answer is 12:49
